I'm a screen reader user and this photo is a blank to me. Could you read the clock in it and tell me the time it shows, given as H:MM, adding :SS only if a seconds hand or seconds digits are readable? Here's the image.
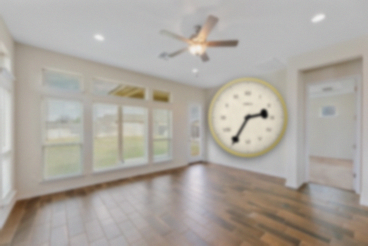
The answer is 2:35
